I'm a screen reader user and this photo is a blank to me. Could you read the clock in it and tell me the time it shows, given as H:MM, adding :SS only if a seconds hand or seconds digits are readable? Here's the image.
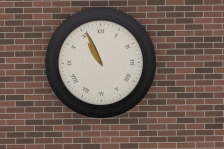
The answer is 10:56
